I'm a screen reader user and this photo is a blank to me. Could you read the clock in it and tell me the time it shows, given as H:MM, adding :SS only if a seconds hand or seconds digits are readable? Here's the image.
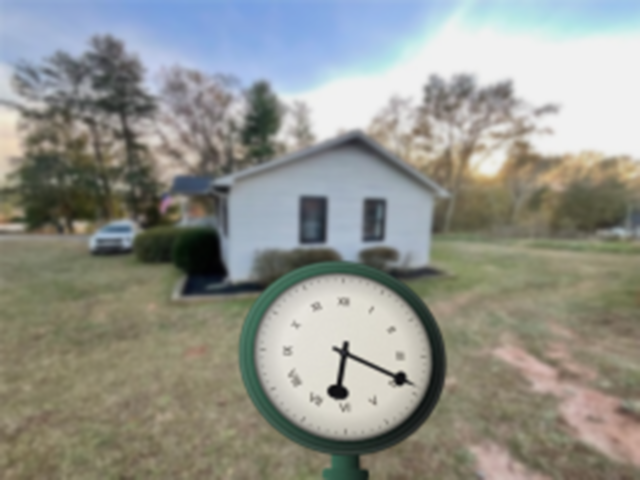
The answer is 6:19
